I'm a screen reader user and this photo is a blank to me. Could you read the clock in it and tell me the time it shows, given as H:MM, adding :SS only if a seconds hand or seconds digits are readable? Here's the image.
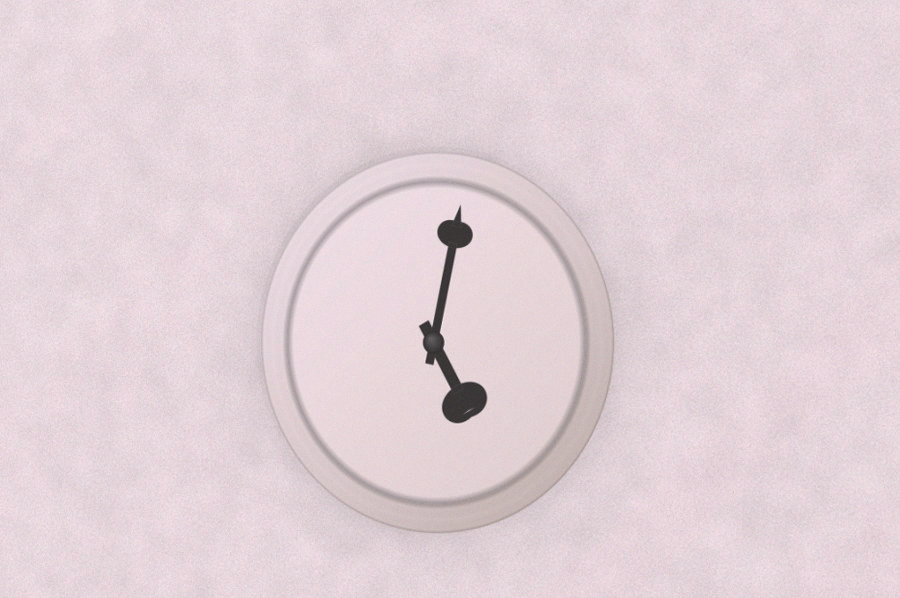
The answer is 5:02
